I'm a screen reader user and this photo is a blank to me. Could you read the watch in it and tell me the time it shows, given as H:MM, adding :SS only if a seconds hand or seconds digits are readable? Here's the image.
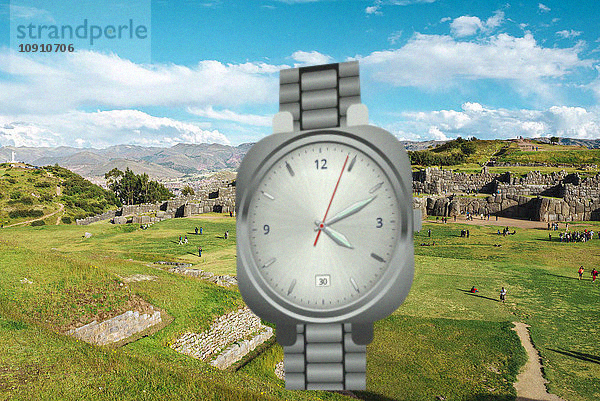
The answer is 4:11:04
